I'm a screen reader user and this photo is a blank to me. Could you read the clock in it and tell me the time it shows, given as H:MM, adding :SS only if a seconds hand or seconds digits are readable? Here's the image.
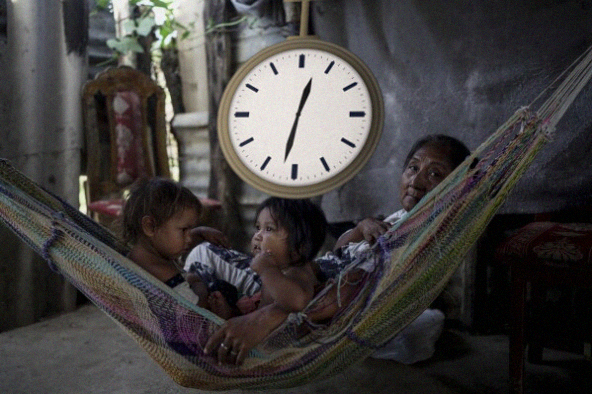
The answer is 12:32
